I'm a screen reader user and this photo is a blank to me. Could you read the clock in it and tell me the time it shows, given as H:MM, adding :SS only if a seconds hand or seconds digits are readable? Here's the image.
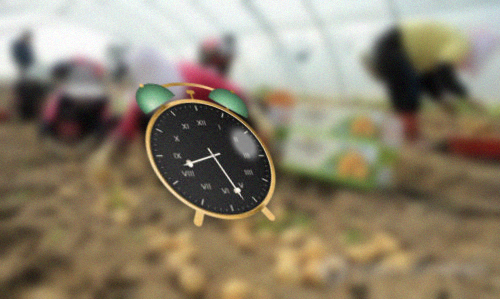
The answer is 8:27
